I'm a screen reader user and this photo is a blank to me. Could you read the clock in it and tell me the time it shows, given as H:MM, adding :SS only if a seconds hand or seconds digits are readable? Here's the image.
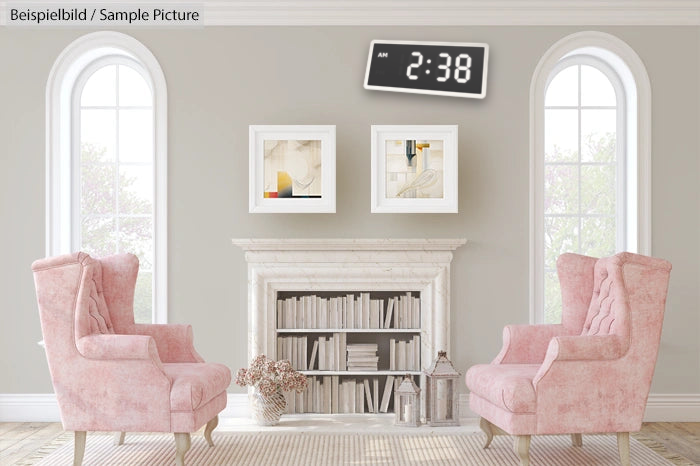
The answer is 2:38
